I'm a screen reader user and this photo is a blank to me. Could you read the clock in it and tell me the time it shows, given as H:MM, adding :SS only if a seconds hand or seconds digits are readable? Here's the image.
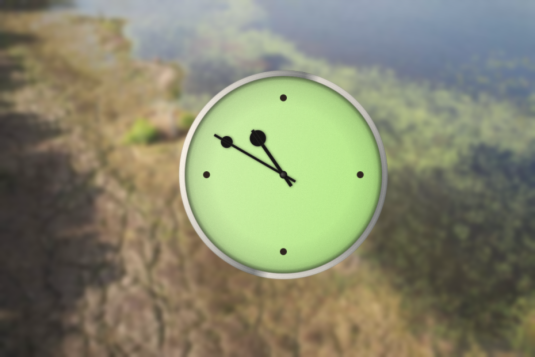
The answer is 10:50
